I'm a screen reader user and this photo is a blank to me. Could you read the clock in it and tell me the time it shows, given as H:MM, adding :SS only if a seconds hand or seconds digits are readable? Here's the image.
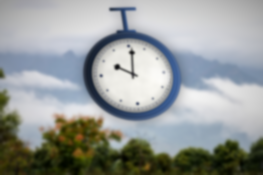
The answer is 10:01
